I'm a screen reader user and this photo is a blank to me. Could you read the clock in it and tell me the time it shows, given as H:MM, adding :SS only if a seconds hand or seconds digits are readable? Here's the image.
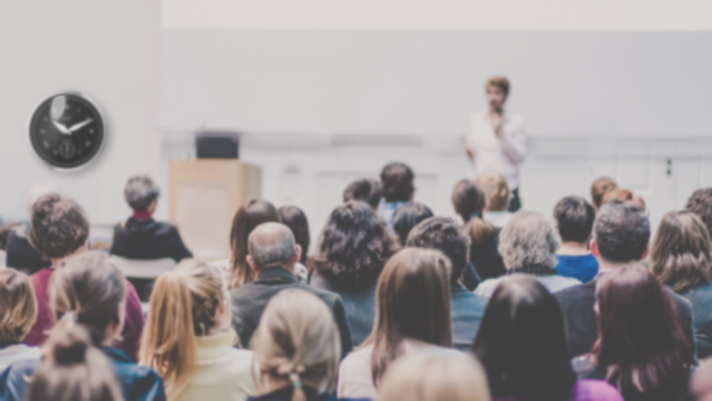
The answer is 10:11
